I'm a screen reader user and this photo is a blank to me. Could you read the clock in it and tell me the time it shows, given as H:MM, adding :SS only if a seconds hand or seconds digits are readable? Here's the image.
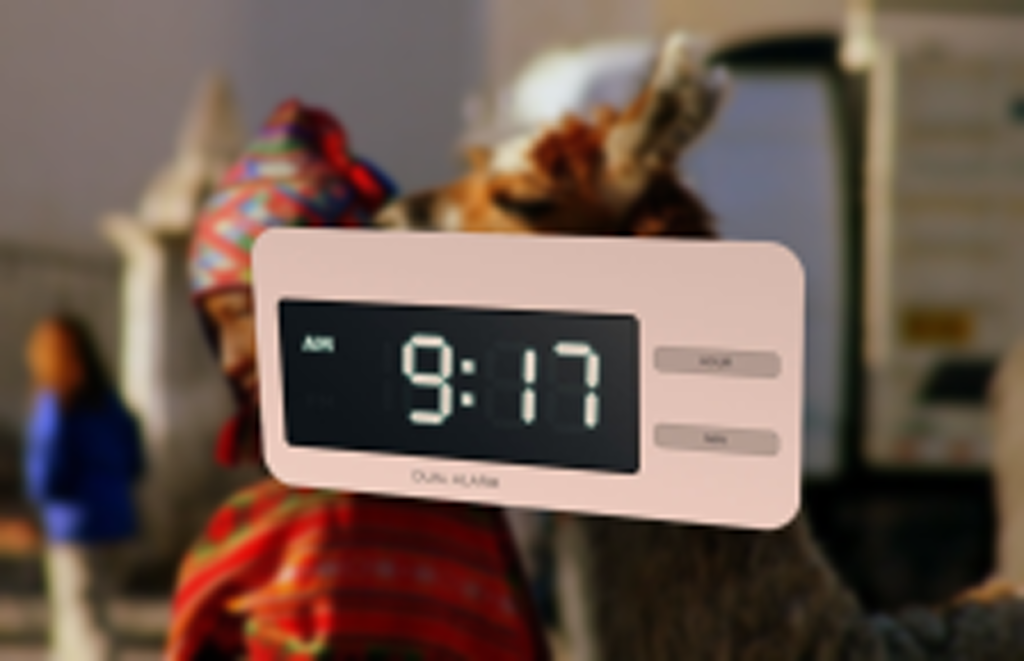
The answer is 9:17
